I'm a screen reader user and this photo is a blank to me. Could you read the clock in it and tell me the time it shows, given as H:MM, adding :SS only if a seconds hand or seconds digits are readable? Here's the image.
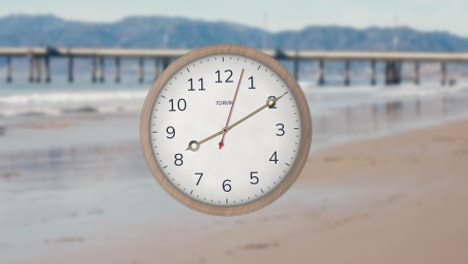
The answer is 8:10:03
